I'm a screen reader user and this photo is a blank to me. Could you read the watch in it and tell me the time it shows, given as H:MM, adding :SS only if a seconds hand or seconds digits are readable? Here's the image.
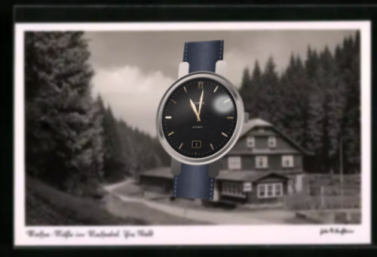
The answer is 11:01
